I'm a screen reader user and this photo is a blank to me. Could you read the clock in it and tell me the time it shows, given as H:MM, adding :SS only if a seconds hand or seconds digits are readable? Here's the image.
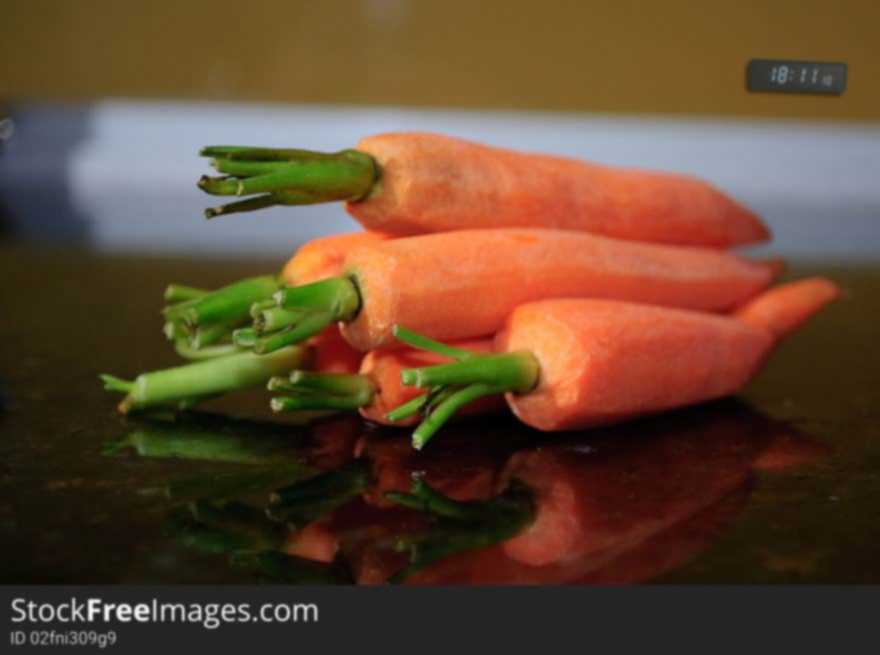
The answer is 18:11
